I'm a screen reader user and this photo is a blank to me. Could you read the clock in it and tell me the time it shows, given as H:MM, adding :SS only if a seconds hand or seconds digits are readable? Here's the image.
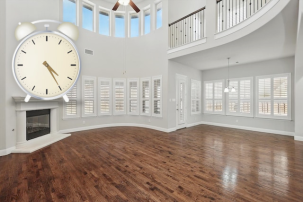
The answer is 4:25
